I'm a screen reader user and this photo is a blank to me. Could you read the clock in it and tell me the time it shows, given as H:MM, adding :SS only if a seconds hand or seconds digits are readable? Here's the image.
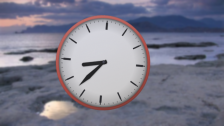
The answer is 8:37
